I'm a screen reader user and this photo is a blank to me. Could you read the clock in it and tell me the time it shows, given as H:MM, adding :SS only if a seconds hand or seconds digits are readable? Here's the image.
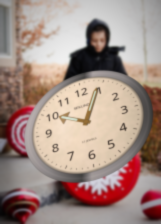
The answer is 10:04
